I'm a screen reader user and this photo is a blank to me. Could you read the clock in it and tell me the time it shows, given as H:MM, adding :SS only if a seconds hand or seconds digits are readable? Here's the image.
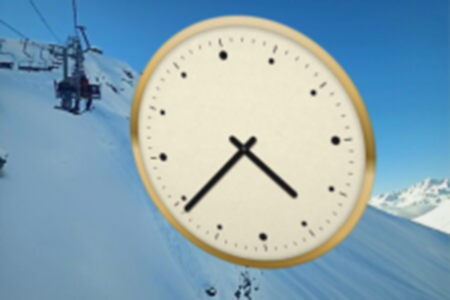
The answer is 4:39
